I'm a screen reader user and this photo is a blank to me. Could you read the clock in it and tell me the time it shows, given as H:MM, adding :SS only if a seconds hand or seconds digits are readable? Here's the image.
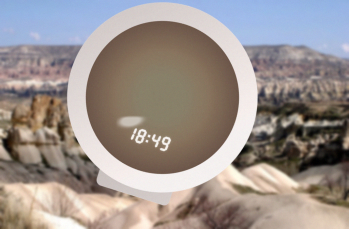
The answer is 18:49
